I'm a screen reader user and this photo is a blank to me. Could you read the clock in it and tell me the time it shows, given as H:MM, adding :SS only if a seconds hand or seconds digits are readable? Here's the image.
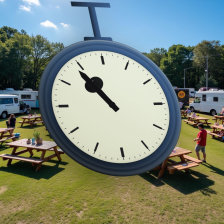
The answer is 10:54
